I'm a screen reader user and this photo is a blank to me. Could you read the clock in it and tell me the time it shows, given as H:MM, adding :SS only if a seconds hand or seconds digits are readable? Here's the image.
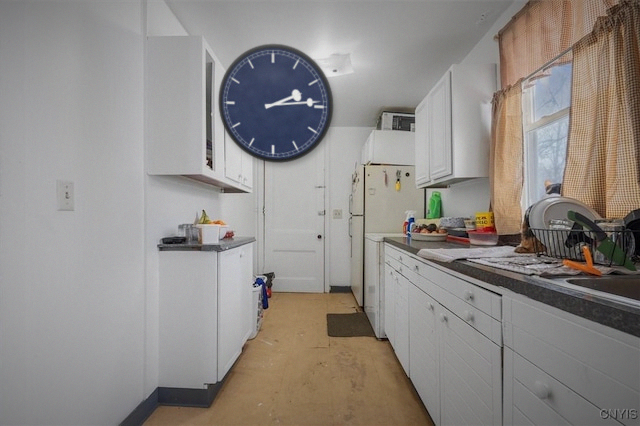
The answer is 2:14
